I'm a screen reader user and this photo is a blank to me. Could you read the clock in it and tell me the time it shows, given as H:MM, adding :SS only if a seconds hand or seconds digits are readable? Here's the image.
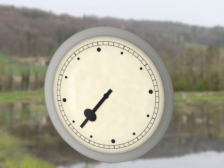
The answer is 7:38
